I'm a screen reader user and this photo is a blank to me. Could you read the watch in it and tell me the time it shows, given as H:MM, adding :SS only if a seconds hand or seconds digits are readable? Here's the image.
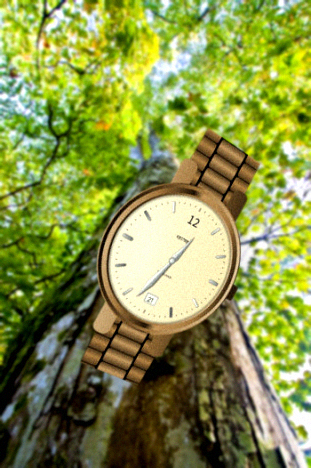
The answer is 12:33
